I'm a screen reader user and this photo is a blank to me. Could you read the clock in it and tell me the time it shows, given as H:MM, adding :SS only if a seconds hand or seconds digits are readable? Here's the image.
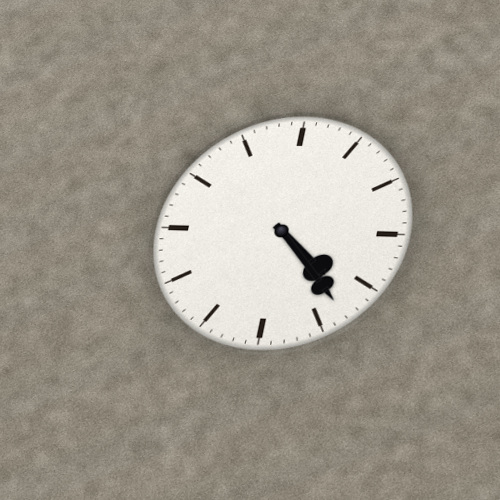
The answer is 4:23
